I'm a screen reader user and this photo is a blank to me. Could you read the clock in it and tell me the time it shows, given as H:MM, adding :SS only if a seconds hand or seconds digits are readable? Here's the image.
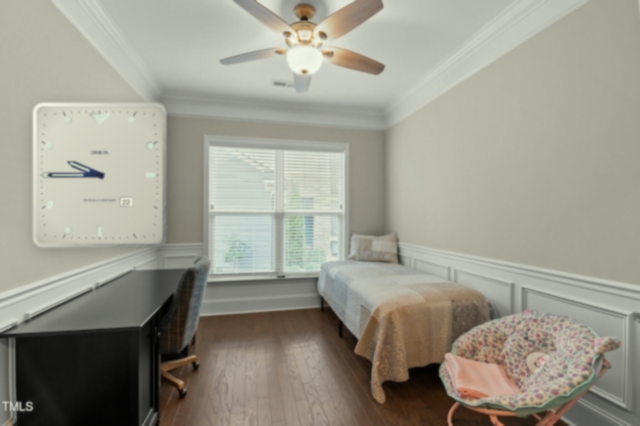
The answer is 9:45
